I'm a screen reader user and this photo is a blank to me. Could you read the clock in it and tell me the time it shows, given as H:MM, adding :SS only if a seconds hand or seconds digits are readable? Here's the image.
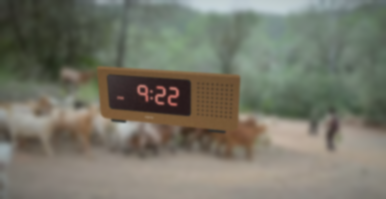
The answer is 9:22
